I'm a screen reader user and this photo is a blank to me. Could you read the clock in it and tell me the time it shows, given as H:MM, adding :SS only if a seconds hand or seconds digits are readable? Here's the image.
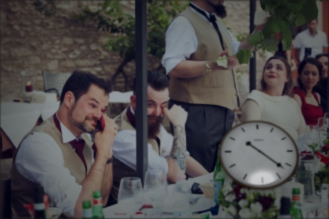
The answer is 10:22
